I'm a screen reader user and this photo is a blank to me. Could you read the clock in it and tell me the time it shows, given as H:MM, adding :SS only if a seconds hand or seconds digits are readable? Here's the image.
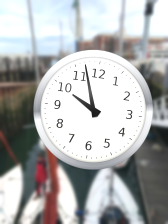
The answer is 9:57
